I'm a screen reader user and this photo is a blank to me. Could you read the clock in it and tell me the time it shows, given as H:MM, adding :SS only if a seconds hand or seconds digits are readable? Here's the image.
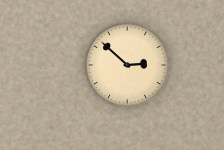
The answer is 2:52
